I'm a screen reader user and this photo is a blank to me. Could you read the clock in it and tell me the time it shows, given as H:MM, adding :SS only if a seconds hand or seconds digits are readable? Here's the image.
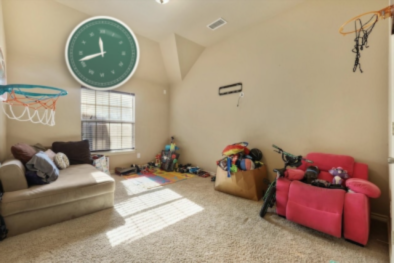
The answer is 11:42
